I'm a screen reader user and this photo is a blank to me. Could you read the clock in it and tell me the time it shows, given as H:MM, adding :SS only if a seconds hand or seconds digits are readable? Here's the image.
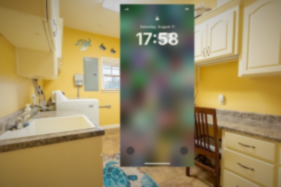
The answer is 17:58
